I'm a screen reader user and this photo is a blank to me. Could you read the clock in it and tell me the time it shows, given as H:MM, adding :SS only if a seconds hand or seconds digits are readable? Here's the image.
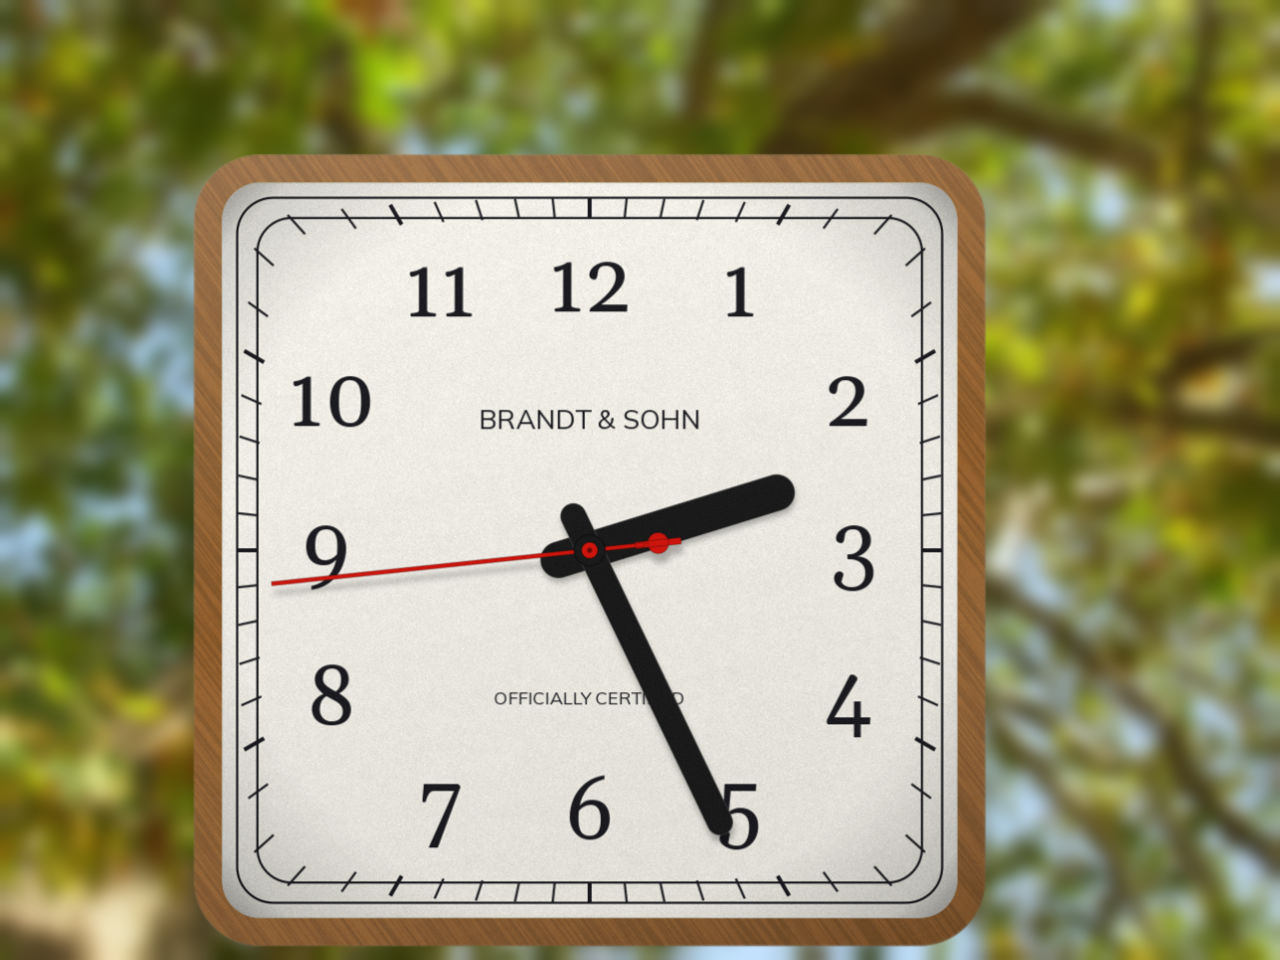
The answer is 2:25:44
